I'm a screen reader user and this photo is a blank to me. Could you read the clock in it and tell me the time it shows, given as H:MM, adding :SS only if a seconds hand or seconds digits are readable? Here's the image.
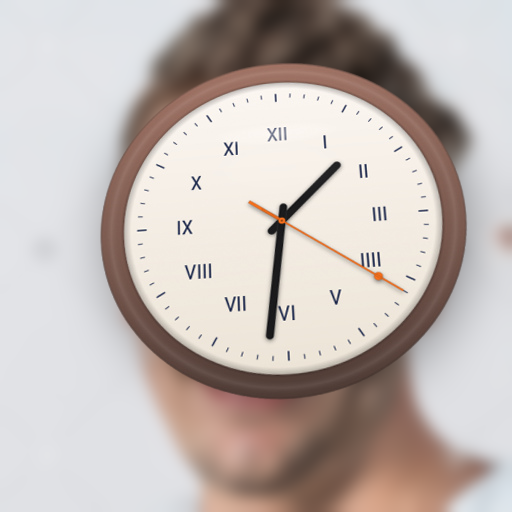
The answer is 1:31:21
